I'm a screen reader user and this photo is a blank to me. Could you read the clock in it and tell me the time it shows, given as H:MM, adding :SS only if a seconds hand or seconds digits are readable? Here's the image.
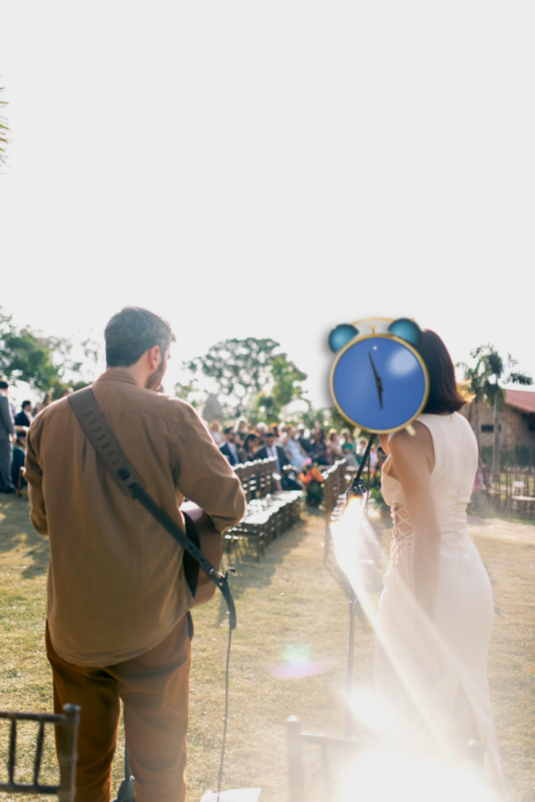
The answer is 5:58
